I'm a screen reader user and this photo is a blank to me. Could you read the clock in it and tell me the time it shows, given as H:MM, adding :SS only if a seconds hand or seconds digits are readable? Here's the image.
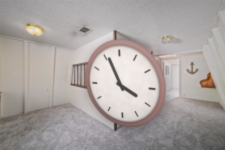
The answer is 3:56
